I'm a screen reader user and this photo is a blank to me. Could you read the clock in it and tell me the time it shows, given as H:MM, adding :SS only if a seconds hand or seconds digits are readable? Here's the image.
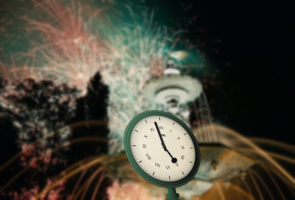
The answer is 4:58
